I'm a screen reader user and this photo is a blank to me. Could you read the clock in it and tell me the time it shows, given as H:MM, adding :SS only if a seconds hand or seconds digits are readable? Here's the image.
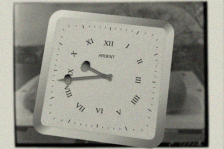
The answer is 9:43
